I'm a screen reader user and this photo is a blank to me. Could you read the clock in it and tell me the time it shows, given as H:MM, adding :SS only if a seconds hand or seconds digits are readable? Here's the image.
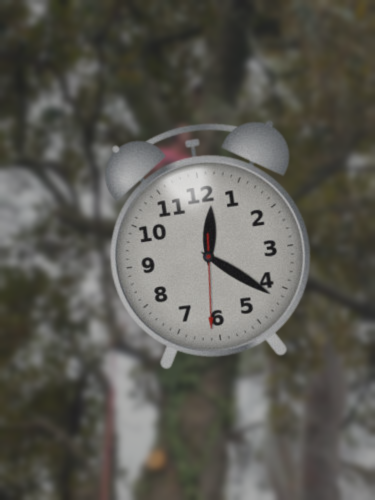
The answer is 12:21:31
